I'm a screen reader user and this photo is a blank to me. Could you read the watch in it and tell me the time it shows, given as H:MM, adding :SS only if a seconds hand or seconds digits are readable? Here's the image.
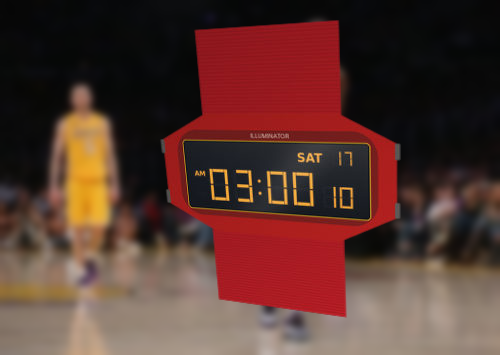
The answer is 3:00:10
